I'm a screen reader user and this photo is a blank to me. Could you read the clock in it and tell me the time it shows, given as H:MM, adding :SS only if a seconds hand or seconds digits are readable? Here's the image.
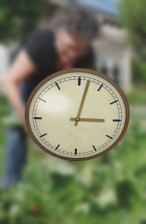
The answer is 3:02
